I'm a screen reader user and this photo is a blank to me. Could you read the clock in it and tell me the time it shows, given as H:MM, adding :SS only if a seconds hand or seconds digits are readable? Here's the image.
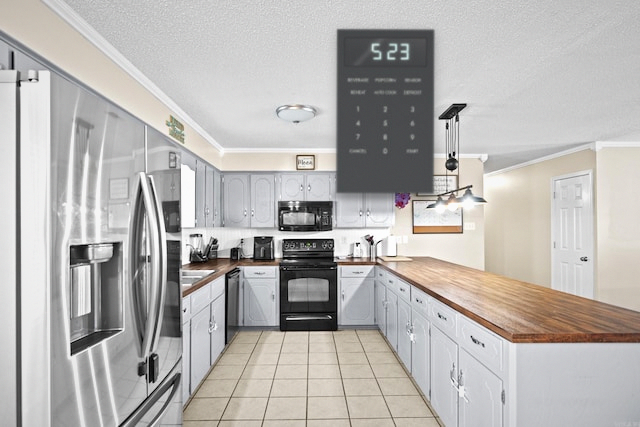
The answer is 5:23
